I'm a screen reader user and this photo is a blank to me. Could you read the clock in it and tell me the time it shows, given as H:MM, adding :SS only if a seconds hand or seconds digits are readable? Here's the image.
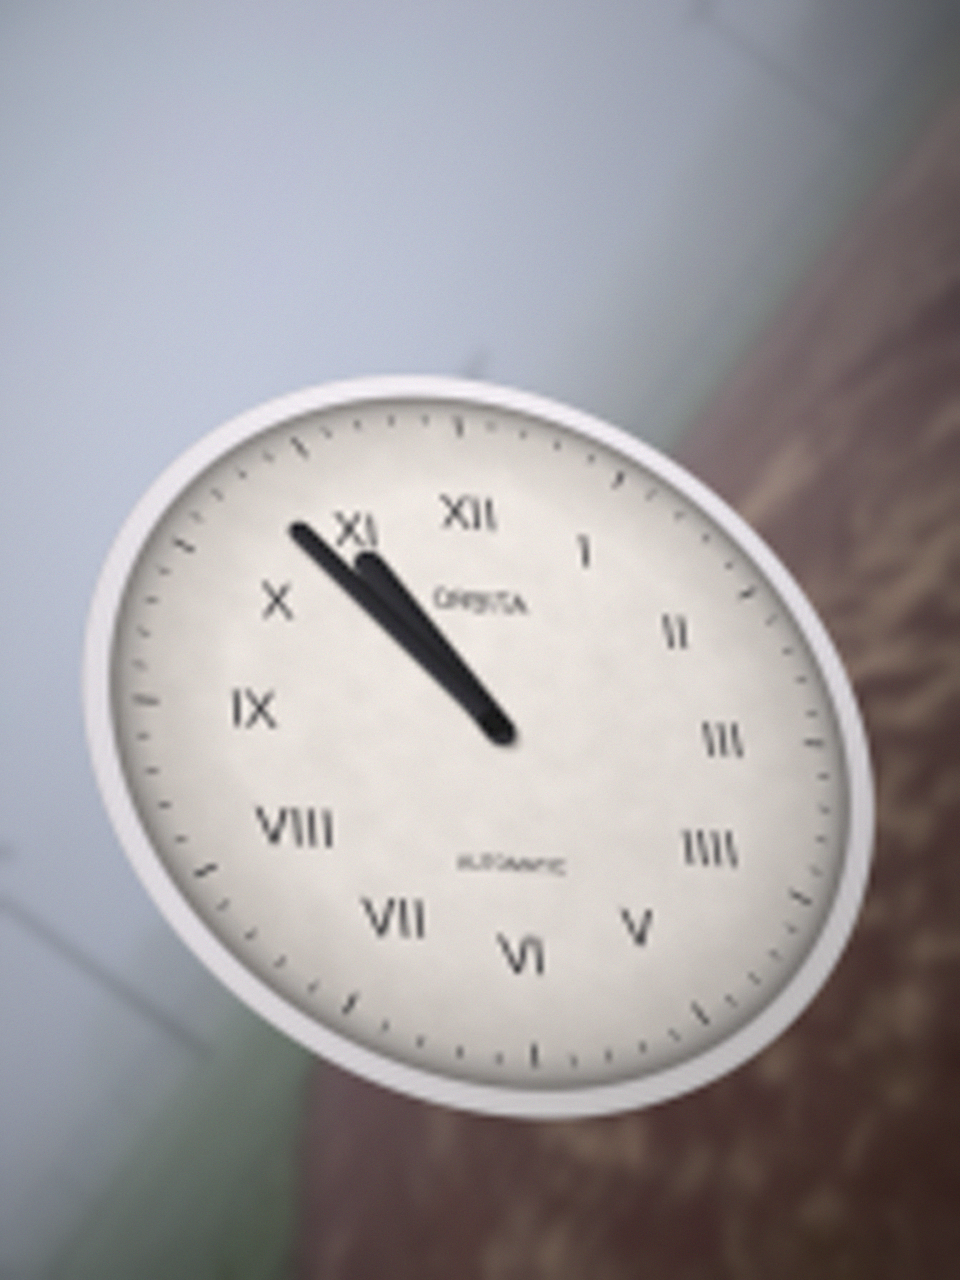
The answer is 10:53
